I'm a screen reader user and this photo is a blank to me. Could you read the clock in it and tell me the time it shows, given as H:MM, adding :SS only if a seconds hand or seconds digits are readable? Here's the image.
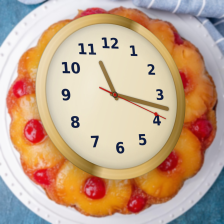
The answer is 11:17:19
